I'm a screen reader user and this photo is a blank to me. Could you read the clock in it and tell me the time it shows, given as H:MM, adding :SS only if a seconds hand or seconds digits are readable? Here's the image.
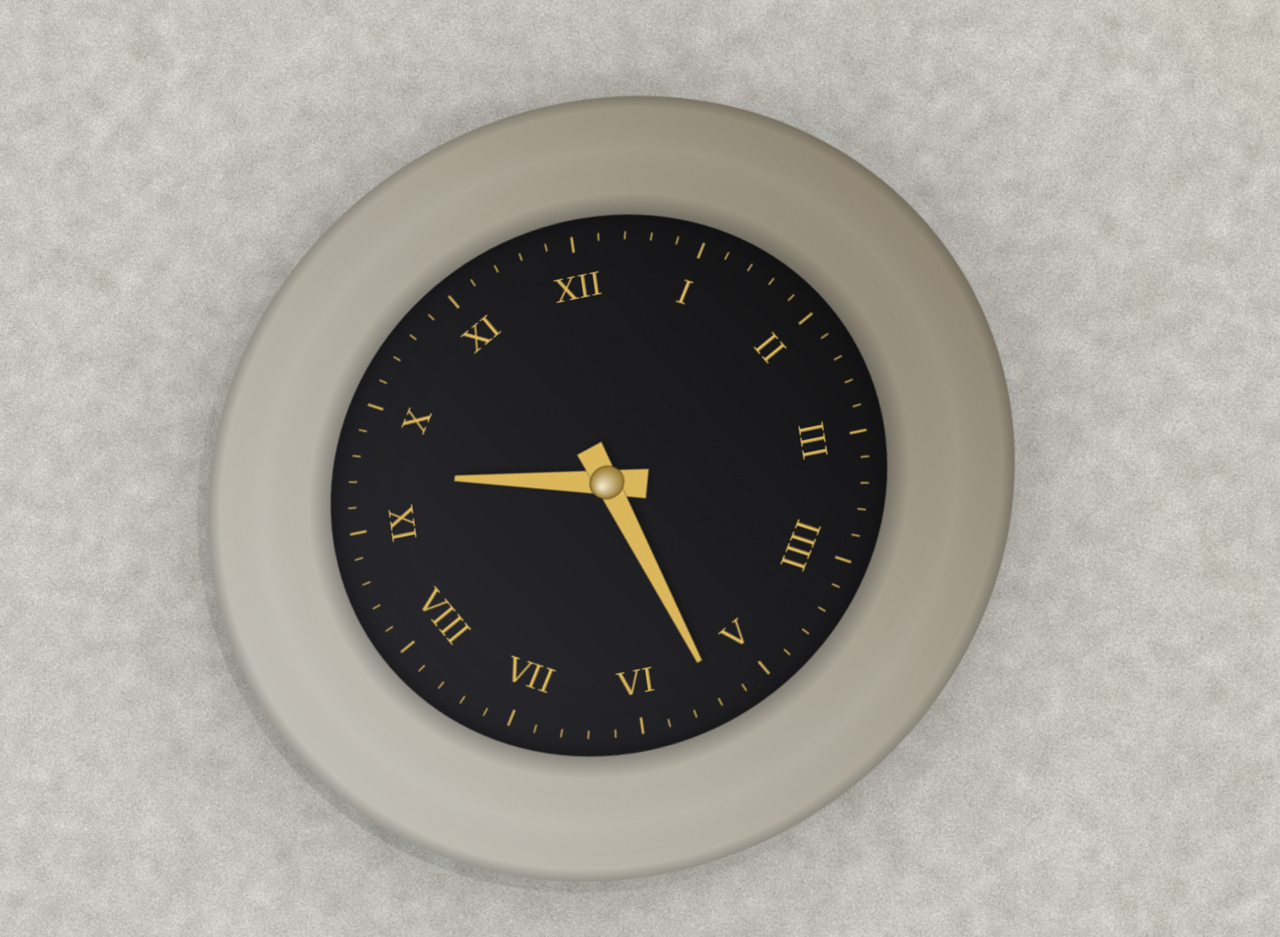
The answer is 9:27
